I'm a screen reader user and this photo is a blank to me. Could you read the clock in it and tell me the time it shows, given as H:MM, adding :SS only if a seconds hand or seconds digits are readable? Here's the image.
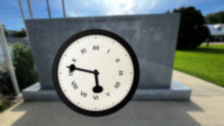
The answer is 5:47
